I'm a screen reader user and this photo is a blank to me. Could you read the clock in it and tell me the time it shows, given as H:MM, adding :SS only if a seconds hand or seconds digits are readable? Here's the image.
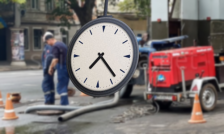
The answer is 7:23
